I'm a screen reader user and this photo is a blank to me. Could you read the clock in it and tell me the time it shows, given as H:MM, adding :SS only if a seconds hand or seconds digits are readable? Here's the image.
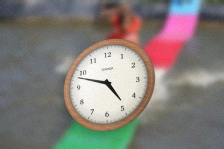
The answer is 4:48
